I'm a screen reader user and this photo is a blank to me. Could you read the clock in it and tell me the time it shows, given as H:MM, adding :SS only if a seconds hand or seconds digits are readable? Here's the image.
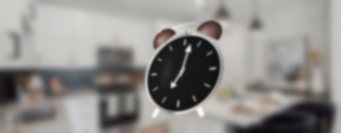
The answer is 7:02
